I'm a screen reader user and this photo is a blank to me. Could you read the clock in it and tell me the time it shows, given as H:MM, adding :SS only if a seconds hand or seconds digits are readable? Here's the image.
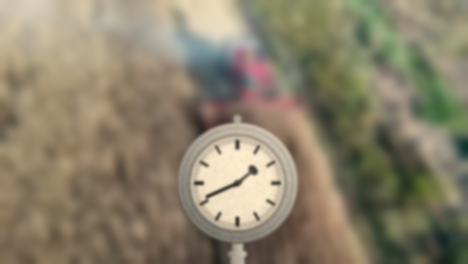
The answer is 1:41
